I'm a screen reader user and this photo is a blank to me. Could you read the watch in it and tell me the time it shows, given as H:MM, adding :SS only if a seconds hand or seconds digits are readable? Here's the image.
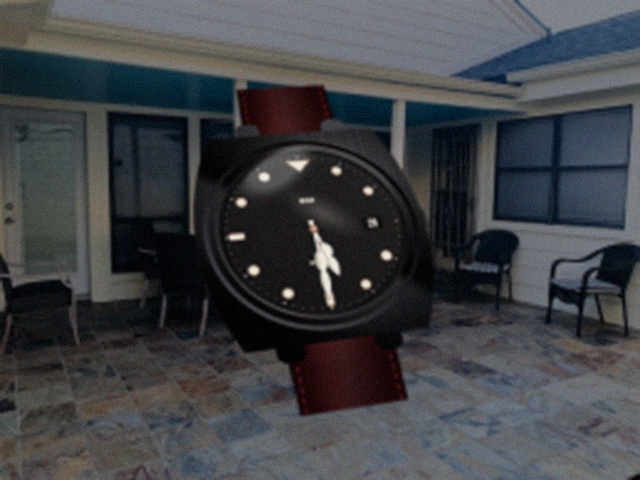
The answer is 5:30
